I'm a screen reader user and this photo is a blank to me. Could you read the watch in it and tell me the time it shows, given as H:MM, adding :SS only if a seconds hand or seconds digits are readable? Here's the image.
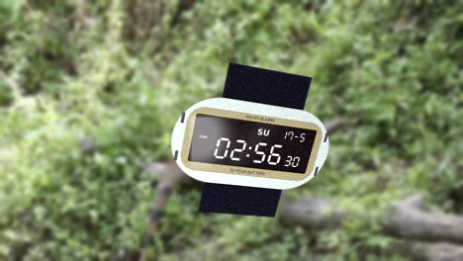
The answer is 2:56:30
